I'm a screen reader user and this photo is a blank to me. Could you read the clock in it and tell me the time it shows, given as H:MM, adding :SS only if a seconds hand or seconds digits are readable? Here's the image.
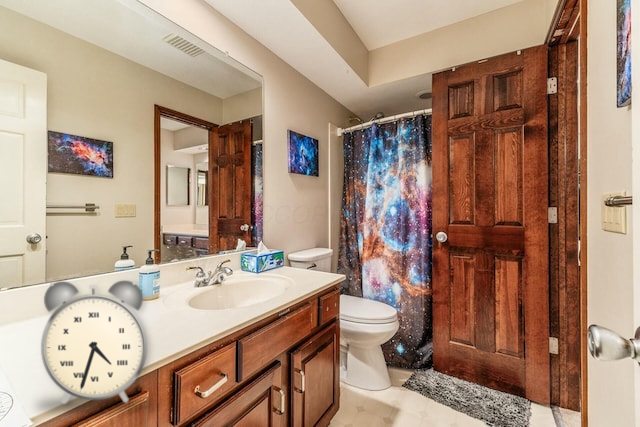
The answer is 4:33
